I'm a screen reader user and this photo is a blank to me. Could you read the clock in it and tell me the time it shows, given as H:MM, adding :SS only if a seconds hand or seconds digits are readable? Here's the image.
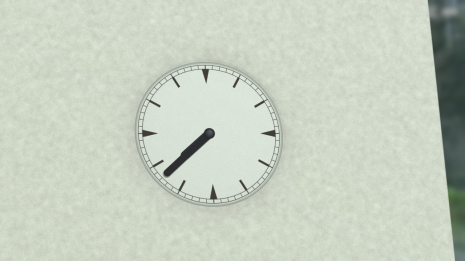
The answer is 7:38
